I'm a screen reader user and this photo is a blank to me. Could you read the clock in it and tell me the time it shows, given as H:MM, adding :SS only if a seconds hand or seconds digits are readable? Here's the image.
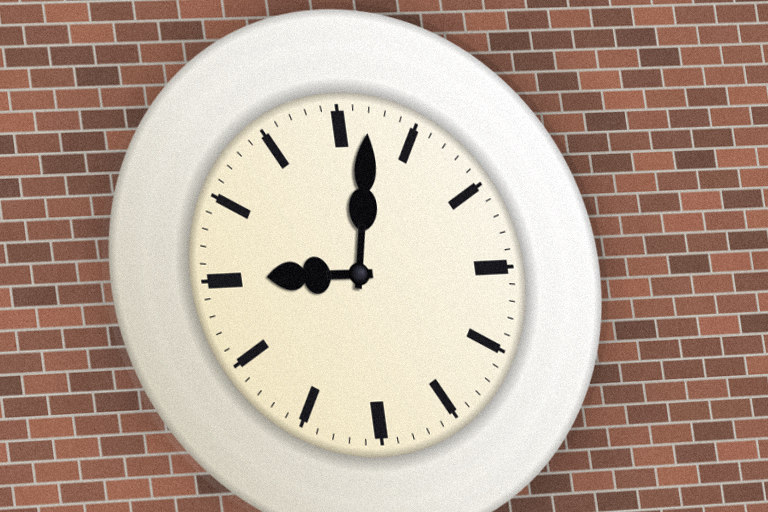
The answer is 9:02
